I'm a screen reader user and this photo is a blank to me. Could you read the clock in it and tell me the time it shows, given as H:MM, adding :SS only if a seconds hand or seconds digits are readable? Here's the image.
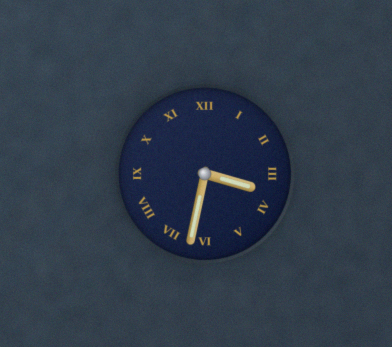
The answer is 3:32
